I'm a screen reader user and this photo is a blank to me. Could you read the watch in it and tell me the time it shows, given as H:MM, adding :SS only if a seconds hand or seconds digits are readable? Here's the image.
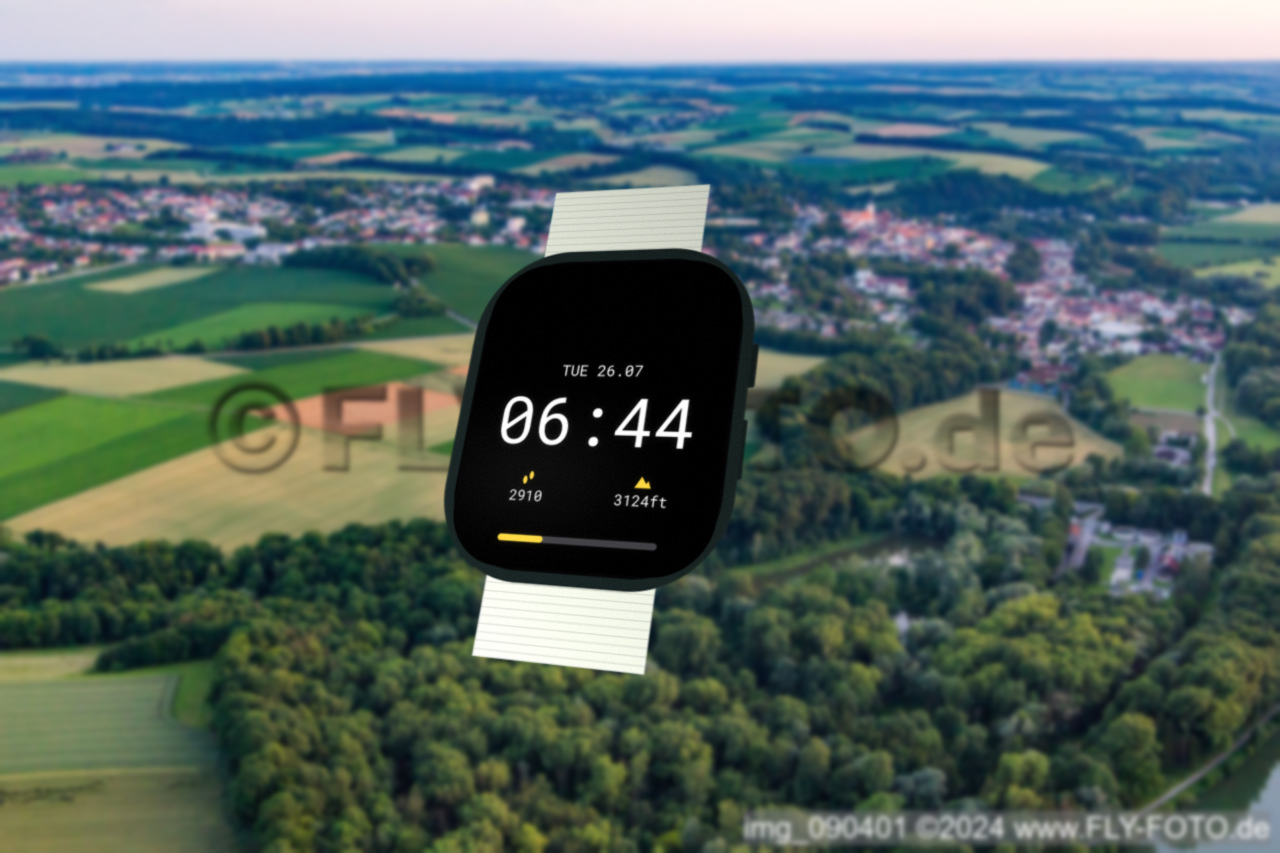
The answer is 6:44
